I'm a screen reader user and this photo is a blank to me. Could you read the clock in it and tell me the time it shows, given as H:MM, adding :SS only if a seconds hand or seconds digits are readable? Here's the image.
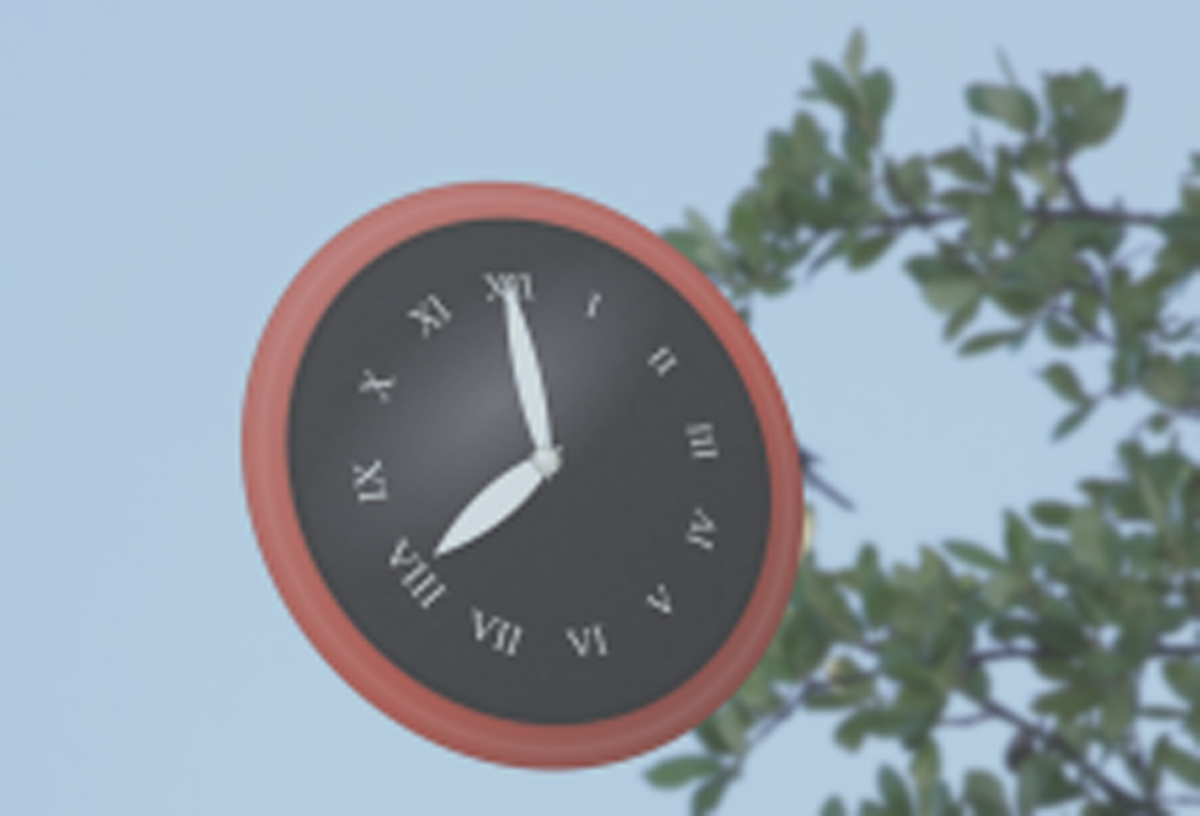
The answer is 8:00
